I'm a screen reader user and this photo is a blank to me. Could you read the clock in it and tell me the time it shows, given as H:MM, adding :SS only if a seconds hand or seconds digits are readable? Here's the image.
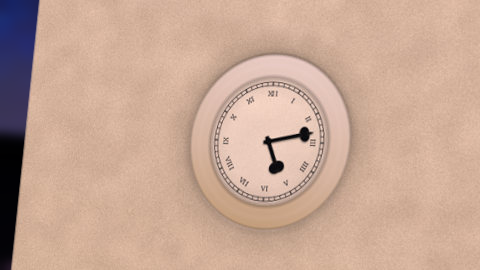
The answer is 5:13
